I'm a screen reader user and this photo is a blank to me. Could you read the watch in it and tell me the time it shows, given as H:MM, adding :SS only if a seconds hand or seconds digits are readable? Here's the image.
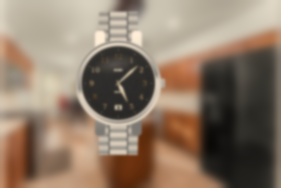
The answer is 5:08
